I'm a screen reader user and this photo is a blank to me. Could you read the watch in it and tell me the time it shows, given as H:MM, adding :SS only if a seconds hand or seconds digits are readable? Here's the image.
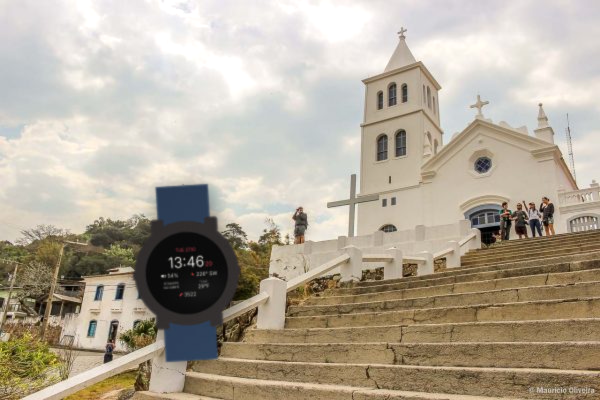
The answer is 13:46
